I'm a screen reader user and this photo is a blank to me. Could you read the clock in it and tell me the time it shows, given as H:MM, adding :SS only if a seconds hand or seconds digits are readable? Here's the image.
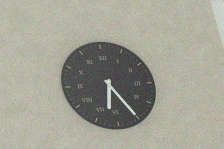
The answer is 6:25
